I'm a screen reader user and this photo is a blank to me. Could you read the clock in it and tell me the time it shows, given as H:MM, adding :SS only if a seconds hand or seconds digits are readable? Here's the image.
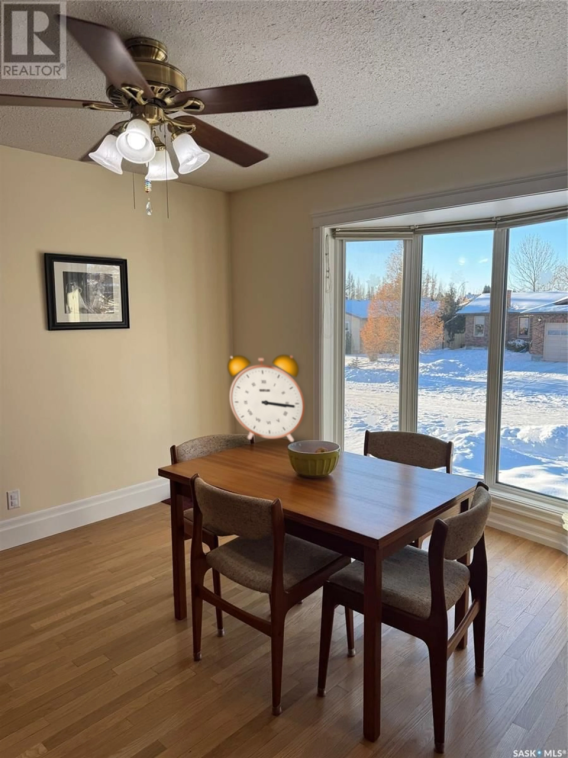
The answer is 3:16
